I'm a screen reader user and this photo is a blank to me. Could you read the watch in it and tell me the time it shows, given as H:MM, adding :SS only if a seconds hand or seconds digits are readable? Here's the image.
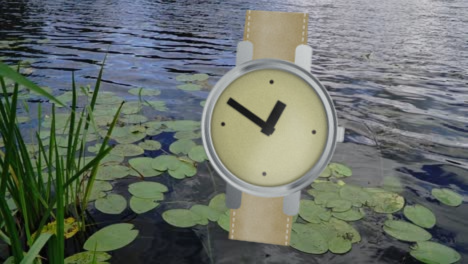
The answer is 12:50
